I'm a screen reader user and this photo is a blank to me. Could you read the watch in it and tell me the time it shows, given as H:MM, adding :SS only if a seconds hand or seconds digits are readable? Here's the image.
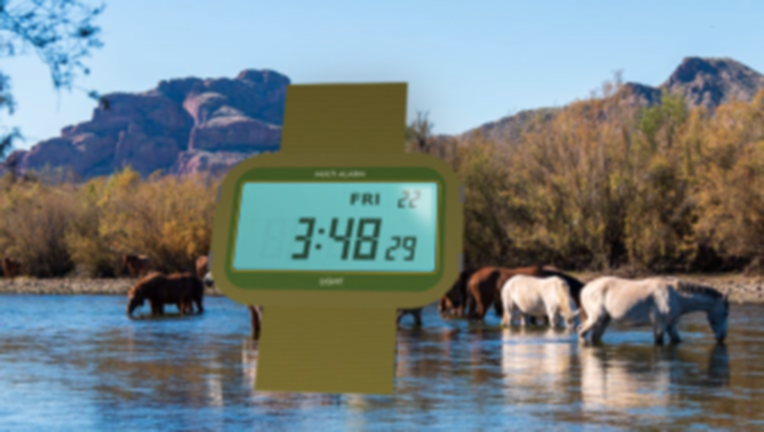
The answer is 3:48:29
